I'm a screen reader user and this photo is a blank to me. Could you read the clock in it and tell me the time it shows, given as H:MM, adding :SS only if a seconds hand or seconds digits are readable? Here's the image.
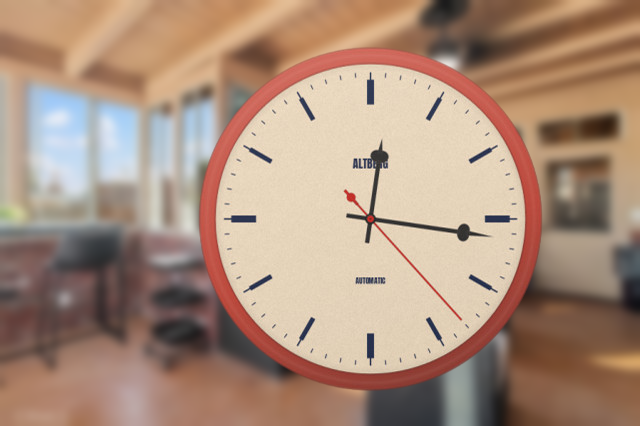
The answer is 12:16:23
